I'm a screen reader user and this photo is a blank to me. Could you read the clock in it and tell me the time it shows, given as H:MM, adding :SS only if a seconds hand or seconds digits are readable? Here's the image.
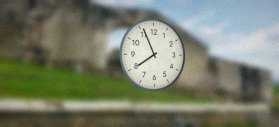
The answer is 7:56
